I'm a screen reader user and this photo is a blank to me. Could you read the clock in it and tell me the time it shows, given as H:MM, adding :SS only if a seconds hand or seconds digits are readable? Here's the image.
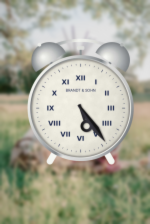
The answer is 5:24
